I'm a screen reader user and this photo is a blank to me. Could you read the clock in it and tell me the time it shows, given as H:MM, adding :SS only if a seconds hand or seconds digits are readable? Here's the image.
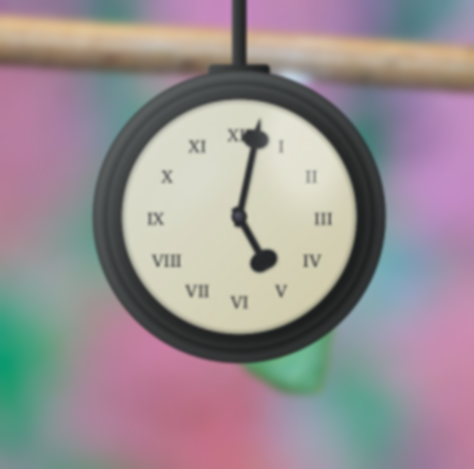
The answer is 5:02
